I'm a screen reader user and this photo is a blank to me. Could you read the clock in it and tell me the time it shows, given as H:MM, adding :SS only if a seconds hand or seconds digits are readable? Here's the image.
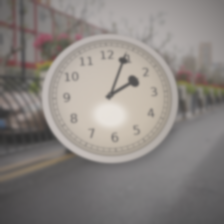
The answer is 2:04
